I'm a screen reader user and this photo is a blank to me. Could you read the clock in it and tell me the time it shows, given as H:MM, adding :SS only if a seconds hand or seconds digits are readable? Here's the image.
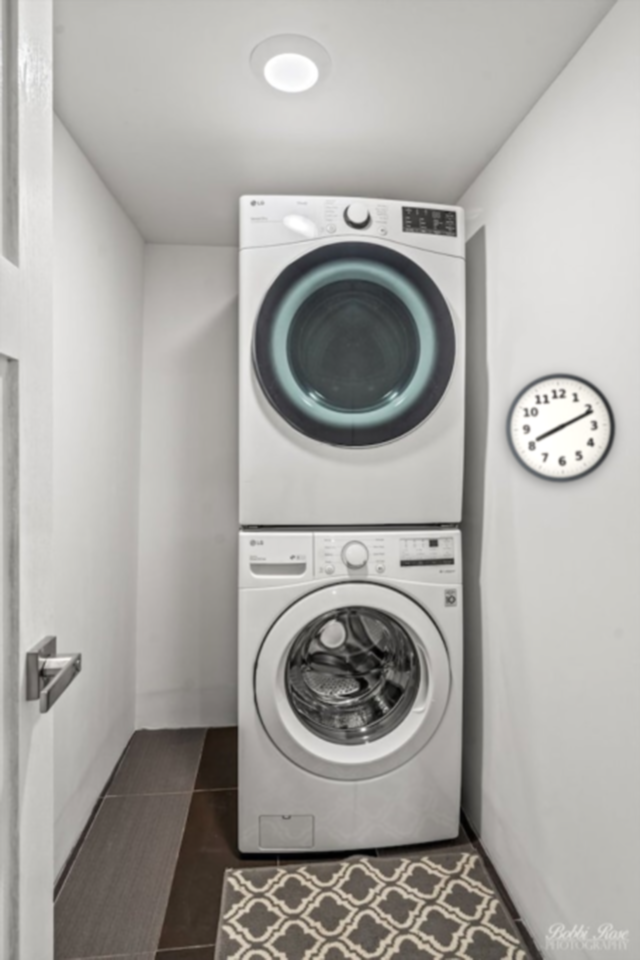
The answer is 8:11
